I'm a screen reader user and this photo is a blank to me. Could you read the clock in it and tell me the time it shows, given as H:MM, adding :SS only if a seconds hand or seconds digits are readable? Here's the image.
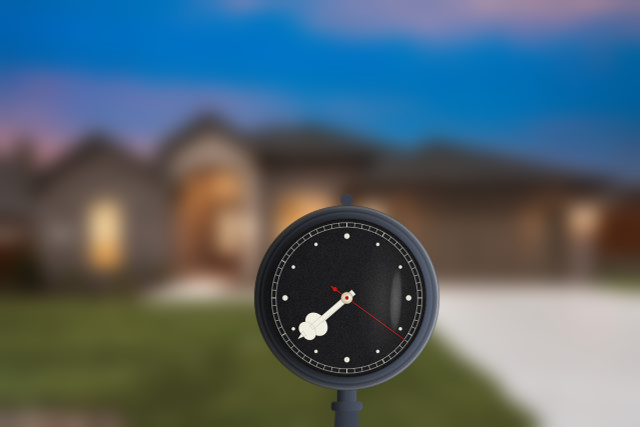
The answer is 7:38:21
